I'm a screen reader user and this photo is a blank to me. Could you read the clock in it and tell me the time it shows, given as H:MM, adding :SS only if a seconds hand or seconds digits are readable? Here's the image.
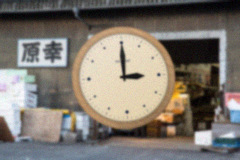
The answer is 3:00
